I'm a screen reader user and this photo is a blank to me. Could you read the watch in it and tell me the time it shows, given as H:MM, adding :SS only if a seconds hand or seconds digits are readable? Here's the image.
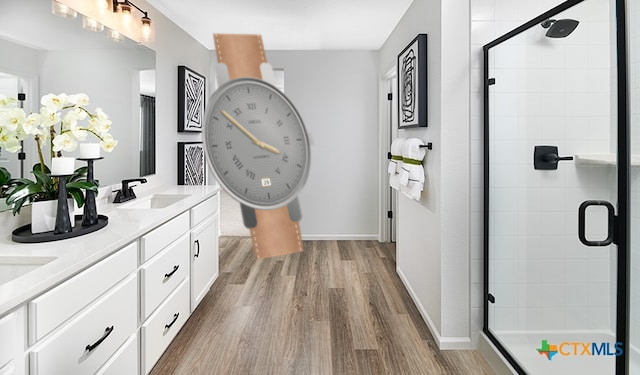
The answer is 3:52
